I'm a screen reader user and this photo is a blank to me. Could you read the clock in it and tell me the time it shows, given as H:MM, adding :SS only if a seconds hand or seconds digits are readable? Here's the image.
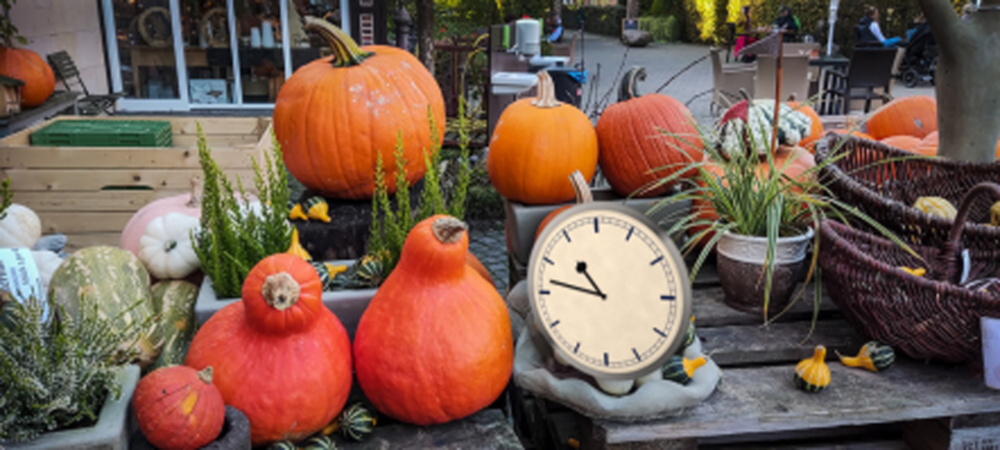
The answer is 10:47
